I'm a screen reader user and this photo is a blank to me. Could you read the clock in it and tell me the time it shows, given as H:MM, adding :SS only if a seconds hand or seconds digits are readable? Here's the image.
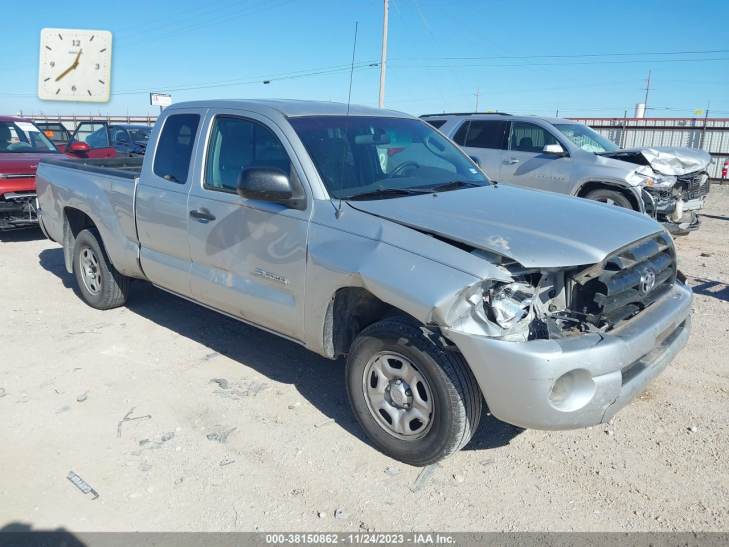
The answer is 12:38
